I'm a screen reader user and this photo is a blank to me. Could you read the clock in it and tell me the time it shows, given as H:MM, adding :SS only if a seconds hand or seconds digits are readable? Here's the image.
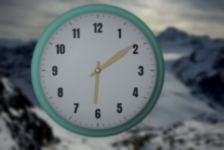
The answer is 6:09
